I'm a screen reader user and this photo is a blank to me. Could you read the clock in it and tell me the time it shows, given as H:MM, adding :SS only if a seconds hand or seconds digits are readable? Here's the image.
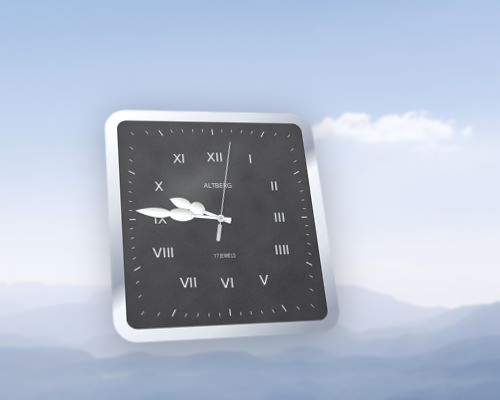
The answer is 9:46:02
